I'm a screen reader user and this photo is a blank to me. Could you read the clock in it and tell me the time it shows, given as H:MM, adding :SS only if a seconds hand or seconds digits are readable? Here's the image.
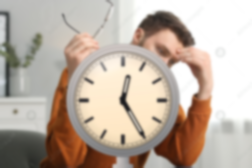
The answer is 12:25
